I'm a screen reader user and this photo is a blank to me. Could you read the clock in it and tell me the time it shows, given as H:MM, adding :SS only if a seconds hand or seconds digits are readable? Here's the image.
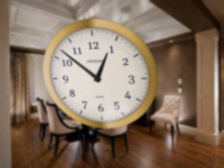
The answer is 12:52
